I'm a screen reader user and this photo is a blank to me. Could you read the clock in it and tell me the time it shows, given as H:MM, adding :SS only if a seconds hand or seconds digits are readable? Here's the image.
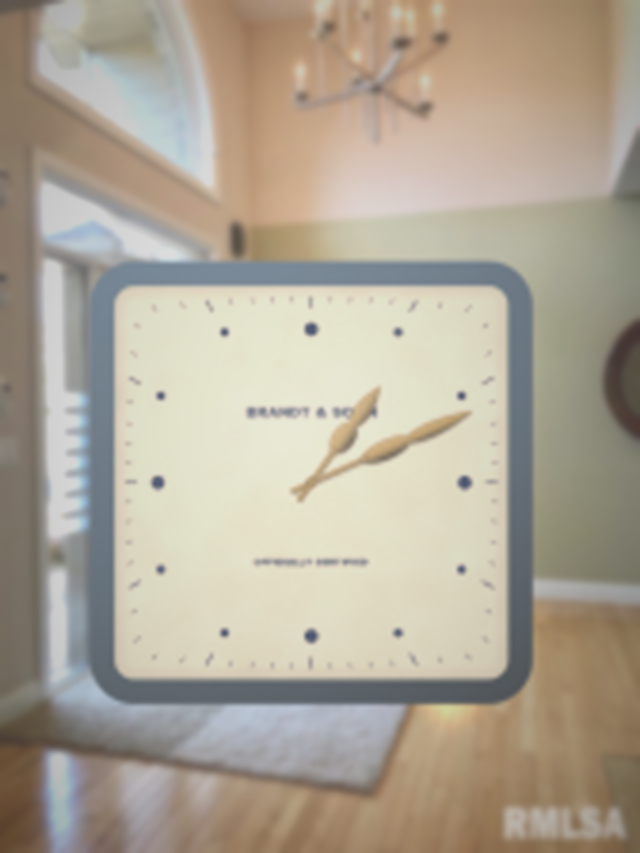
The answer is 1:11
